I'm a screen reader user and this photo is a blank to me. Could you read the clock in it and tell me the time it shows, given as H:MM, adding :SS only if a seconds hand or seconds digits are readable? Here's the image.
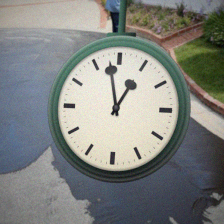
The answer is 12:58
